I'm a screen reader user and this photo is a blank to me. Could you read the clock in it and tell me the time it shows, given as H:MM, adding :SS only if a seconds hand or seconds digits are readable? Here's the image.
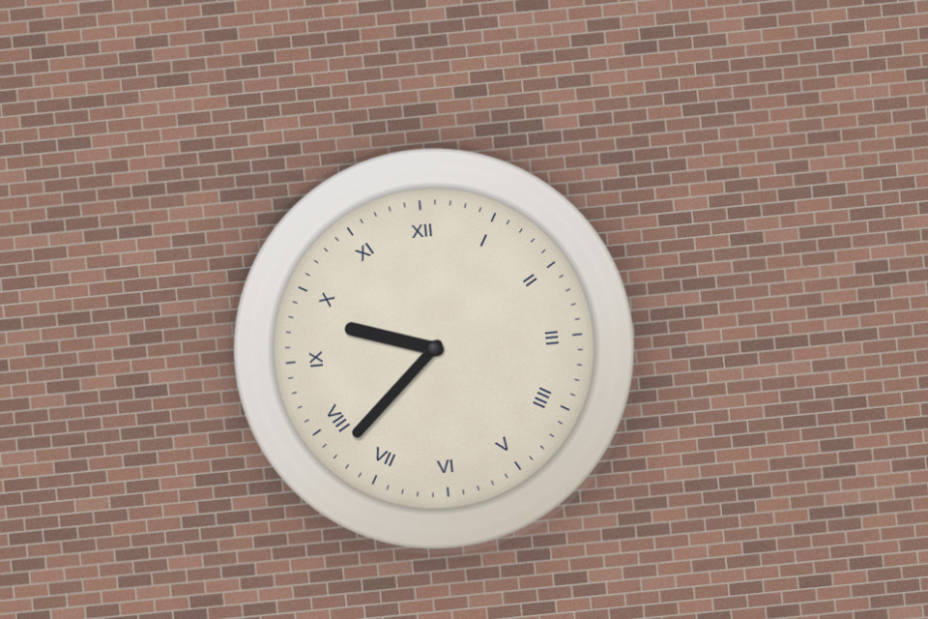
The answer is 9:38
